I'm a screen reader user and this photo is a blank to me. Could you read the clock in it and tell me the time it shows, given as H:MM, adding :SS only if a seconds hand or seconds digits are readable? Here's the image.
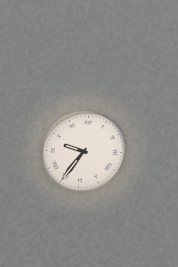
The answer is 9:35
